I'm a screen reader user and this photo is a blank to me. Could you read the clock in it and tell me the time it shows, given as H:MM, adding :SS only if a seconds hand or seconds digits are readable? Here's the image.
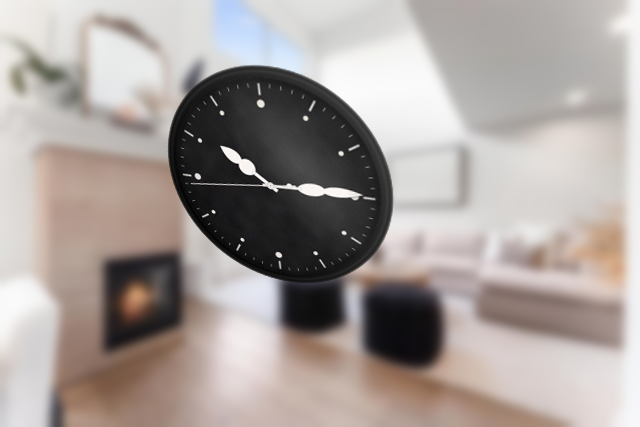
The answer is 10:14:44
